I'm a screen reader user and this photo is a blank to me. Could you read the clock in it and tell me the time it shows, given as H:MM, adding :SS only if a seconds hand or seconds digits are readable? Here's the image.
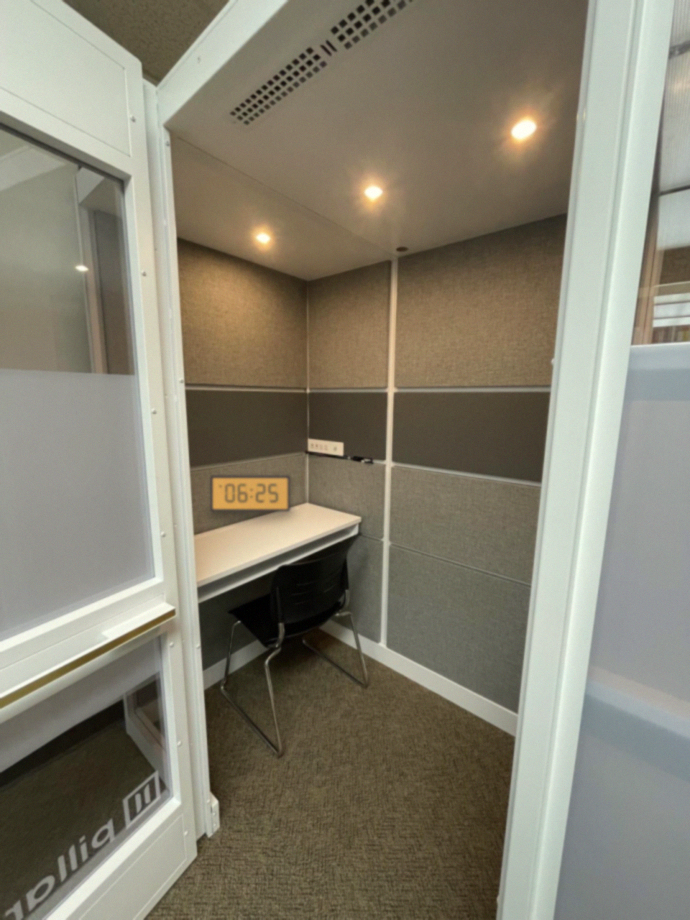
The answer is 6:25
